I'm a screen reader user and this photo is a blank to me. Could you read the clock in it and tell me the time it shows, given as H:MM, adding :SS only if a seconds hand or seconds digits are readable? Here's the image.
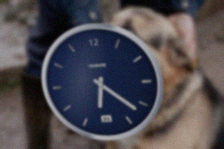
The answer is 6:22
